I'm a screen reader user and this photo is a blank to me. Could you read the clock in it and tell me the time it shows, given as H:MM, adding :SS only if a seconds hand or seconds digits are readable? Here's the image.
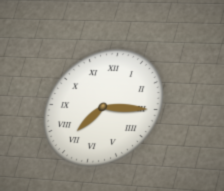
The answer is 7:15
